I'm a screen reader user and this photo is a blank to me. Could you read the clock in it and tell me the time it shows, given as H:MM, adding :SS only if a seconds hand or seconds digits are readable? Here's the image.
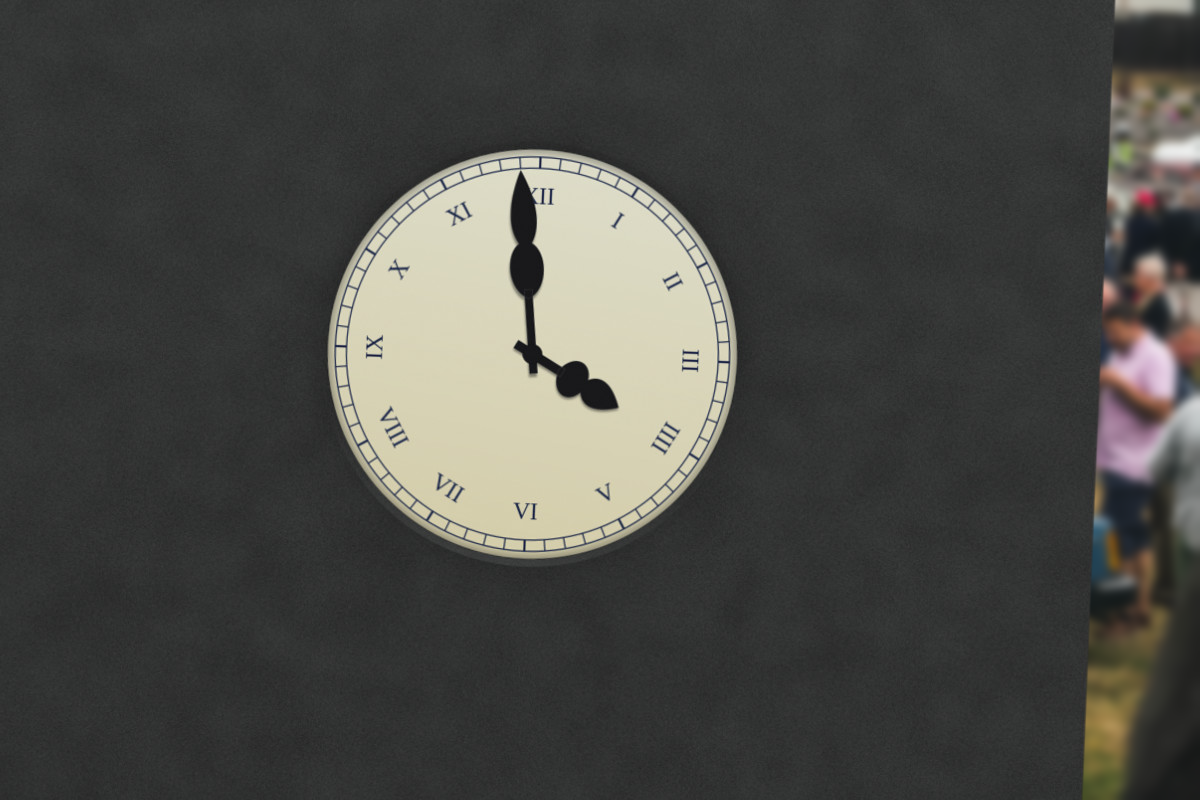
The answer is 3:59
